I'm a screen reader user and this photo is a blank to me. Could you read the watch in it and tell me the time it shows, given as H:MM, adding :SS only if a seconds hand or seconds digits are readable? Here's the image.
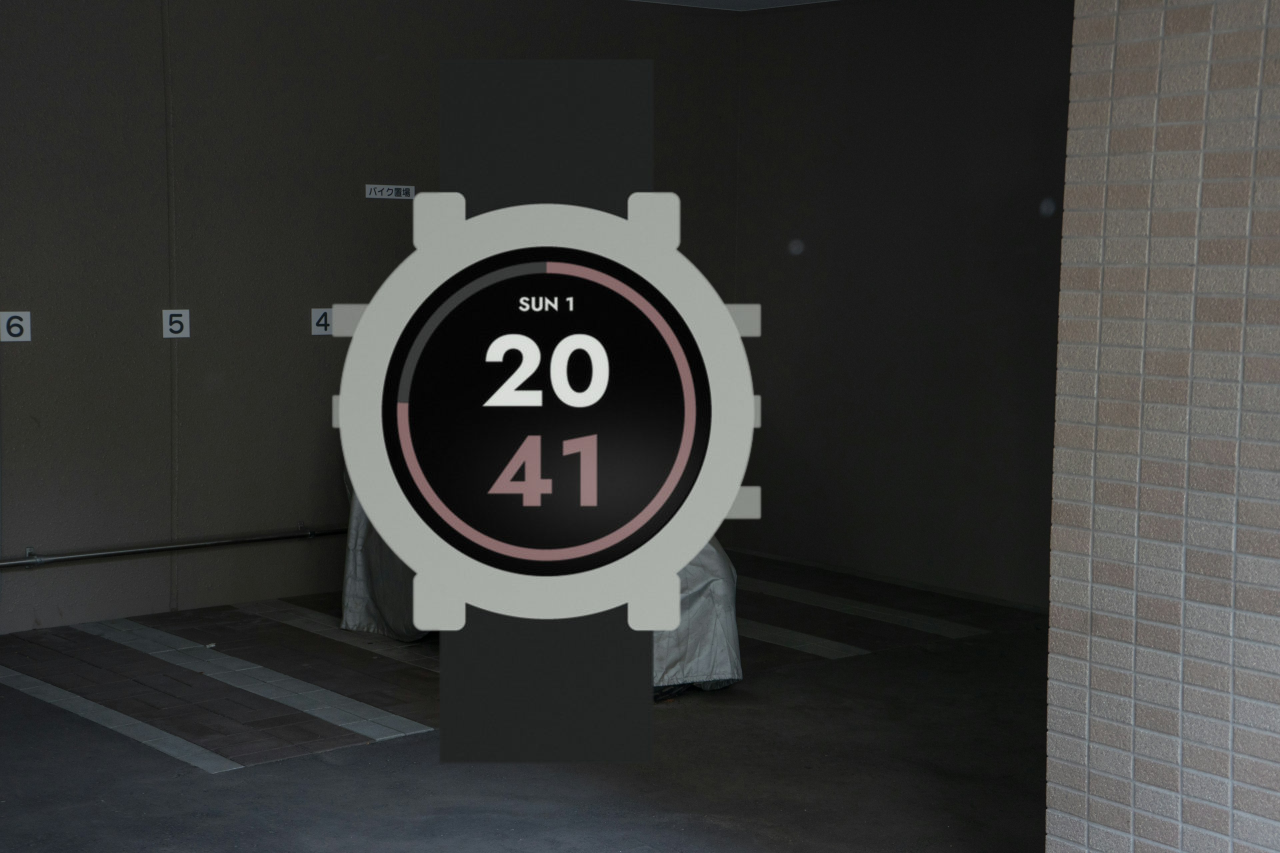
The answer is 20:41
